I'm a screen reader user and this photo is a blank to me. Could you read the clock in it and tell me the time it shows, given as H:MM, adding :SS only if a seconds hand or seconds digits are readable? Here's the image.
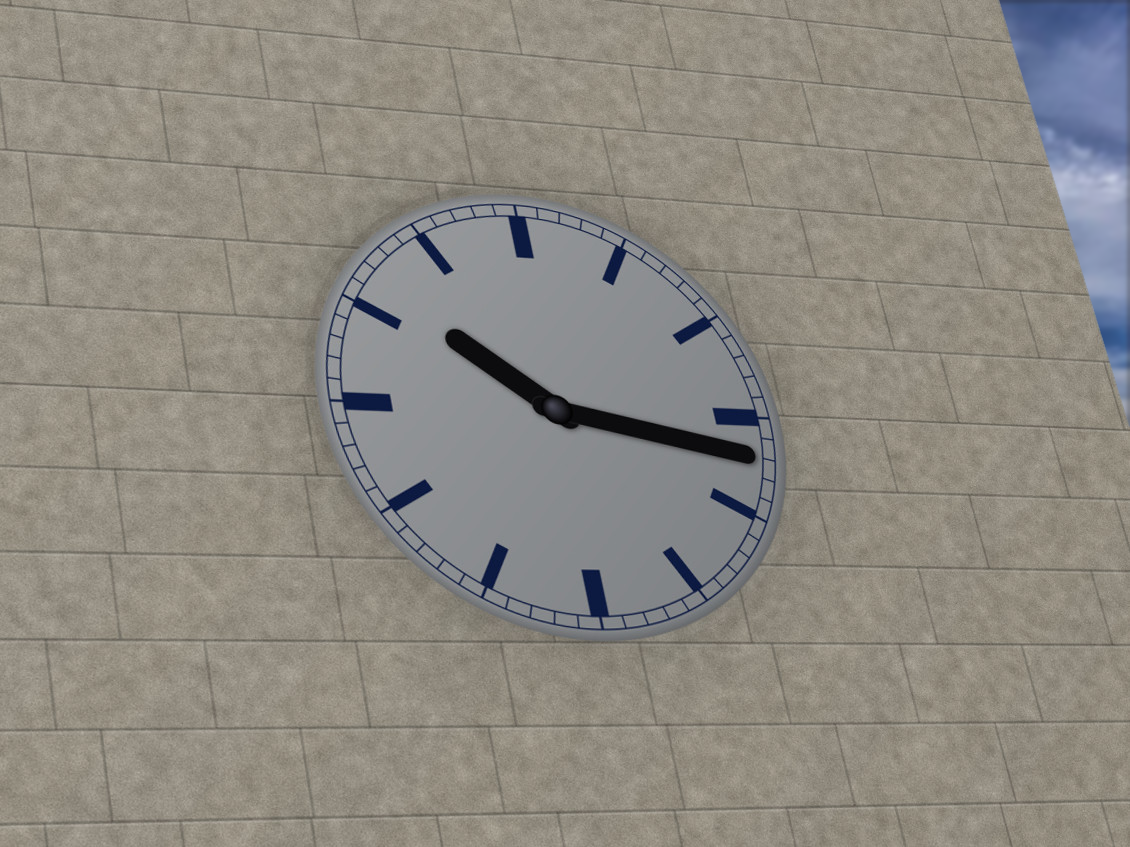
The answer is 10:17
